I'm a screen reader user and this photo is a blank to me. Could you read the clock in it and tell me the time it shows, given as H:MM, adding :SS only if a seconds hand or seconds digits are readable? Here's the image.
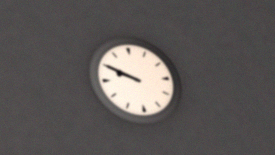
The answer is 9:50
